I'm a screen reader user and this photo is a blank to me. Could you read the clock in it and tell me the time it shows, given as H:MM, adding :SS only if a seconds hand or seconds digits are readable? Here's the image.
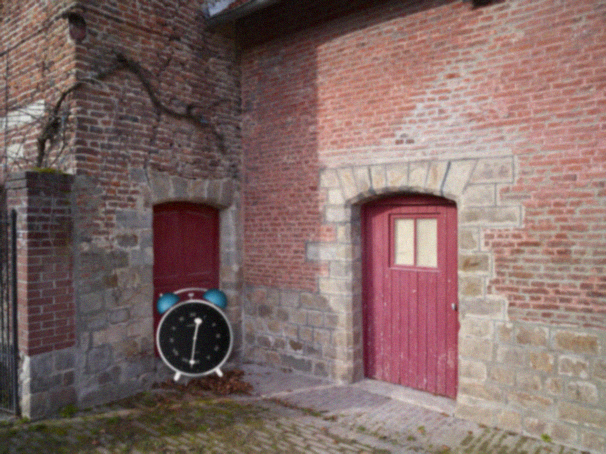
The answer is 12:32
